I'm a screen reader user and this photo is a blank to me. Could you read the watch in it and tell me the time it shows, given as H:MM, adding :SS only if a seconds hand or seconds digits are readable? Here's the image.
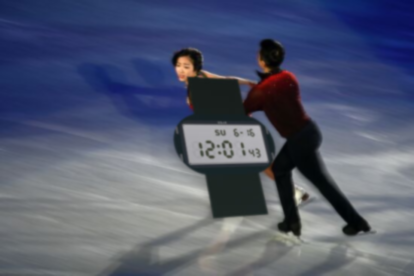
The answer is 12:01
